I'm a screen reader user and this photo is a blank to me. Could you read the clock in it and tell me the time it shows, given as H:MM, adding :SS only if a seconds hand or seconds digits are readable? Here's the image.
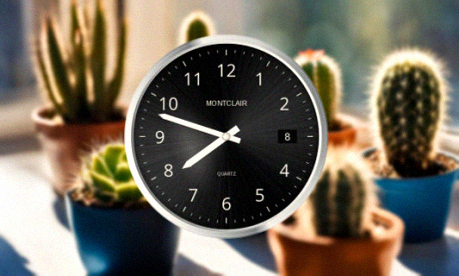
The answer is 7:48
